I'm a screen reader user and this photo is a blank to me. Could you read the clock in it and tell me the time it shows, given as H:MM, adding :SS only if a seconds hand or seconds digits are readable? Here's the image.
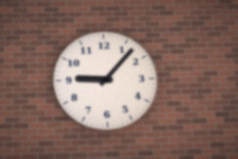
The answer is 9:07
